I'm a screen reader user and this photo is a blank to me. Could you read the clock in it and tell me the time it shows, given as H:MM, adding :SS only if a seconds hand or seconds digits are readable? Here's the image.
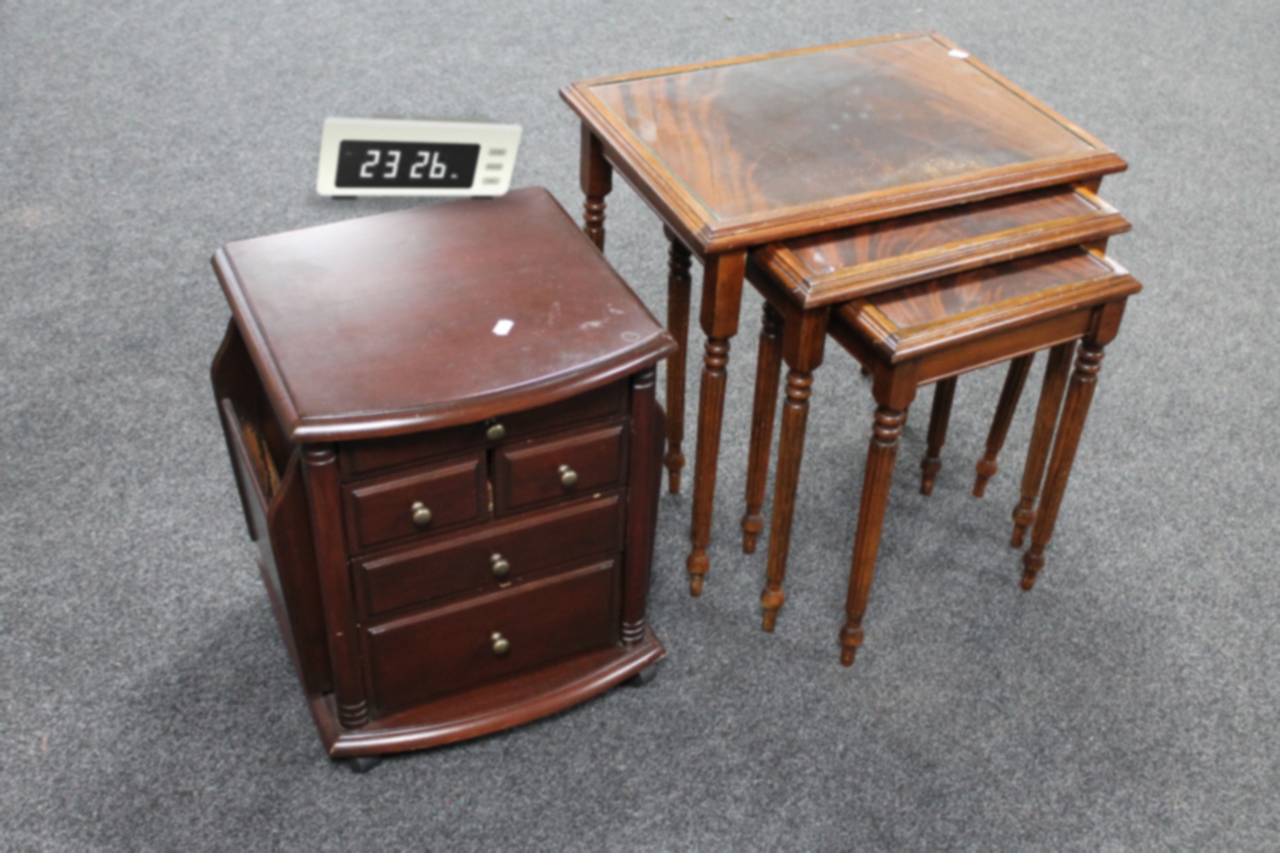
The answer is 23:26
